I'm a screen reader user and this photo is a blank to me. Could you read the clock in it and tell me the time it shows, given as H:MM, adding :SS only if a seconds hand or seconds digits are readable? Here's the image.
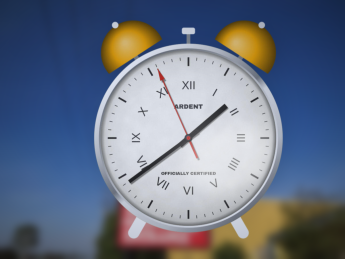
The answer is 1:38:56
